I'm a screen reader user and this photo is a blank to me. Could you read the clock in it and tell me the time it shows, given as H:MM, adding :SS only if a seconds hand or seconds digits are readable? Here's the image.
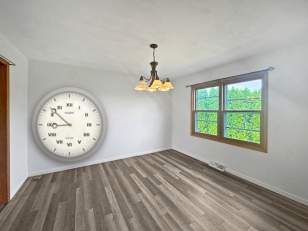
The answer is 8:52
